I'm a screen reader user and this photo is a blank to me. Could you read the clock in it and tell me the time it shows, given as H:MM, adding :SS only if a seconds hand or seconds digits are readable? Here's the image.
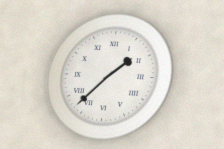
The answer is 1:37
